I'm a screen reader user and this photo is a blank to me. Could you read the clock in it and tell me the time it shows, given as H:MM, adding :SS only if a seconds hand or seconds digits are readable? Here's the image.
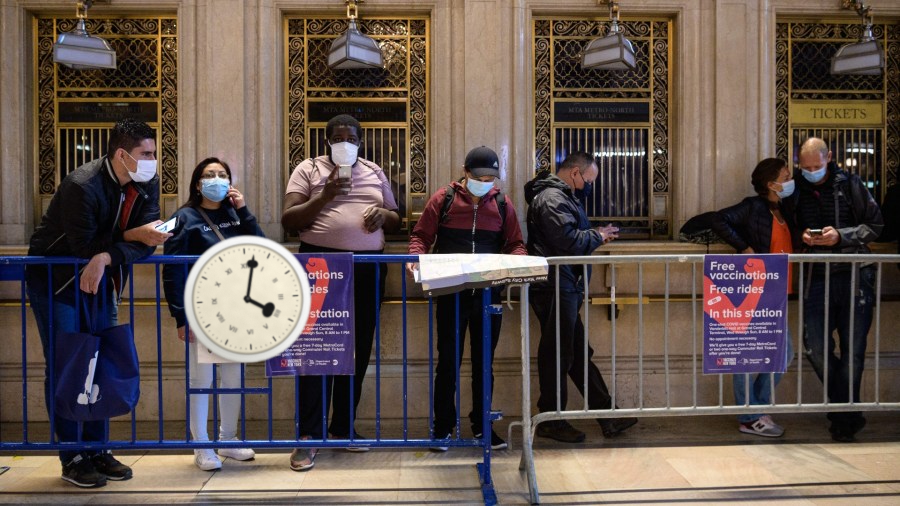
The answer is 4:02
